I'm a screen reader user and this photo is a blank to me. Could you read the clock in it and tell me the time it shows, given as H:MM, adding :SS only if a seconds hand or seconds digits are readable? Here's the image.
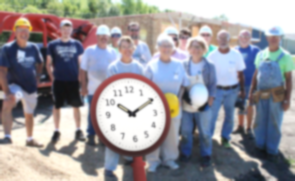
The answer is 10:10
